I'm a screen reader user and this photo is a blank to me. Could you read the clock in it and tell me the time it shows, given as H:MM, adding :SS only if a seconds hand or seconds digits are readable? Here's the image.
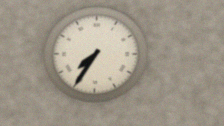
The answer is 7:35
